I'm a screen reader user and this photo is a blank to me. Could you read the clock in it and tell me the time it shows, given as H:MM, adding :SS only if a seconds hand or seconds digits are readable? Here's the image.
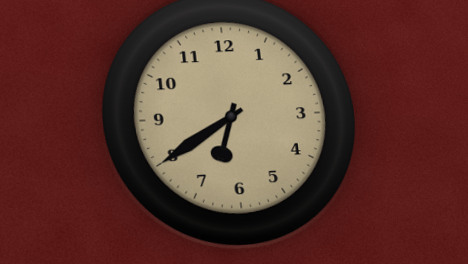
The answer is 6:40
